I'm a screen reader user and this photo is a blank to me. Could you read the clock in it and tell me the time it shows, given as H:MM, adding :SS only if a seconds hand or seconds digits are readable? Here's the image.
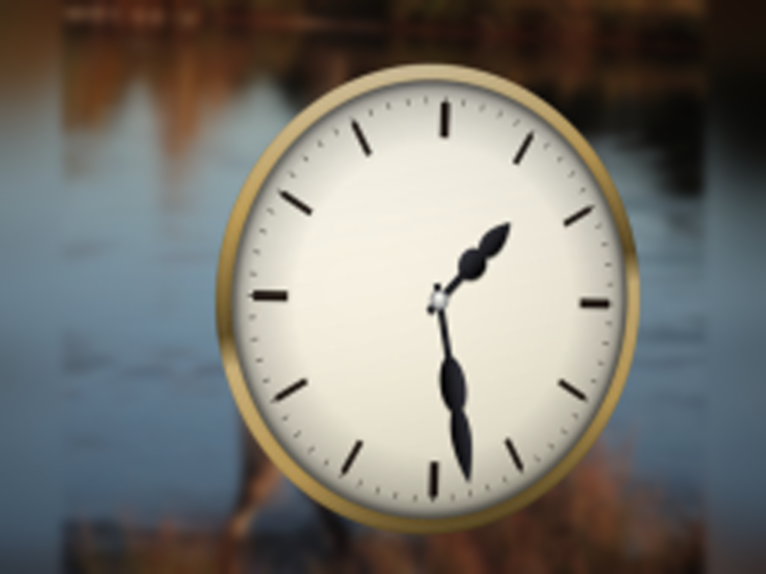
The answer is 1:28
